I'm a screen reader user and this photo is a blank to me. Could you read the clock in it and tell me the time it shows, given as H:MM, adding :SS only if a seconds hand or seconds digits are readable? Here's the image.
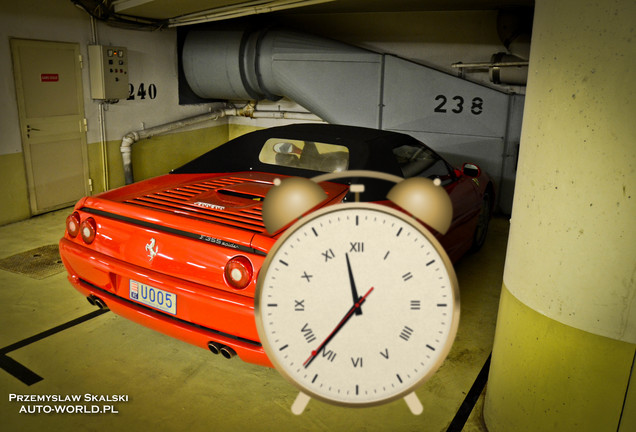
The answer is 11:36:37
